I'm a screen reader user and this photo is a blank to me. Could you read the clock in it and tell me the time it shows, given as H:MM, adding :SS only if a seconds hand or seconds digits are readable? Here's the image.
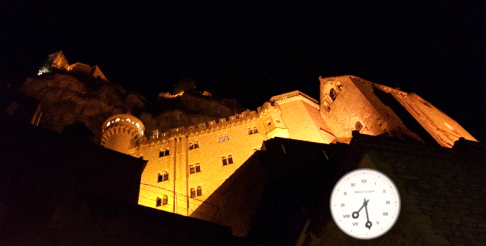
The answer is 7:29
